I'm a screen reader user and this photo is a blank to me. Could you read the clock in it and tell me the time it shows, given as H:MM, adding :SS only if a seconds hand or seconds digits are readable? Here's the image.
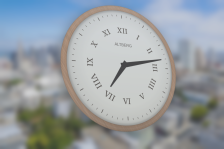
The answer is 7:13
